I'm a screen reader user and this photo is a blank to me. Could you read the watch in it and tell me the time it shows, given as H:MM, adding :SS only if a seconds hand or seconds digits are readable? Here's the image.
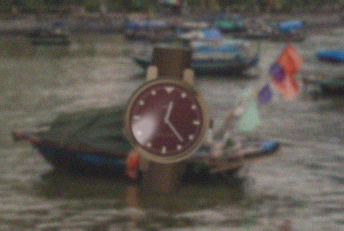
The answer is 12:23
